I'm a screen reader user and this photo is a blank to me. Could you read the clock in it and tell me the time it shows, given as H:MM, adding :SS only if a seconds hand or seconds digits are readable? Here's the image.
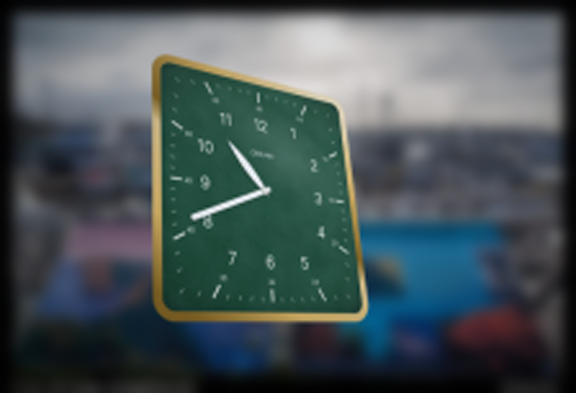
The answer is 10:41
